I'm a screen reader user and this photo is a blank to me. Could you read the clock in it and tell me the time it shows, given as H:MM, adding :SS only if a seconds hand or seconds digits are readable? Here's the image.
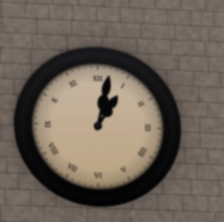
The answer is 1:02
